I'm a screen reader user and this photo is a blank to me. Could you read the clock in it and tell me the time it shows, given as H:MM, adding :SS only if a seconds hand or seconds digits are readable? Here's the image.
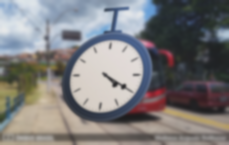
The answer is 4:20
